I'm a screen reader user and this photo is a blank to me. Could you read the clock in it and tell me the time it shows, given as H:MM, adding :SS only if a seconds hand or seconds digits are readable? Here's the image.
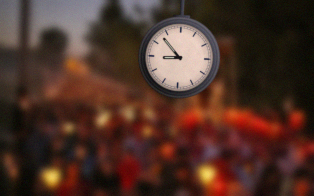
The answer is 8:53
